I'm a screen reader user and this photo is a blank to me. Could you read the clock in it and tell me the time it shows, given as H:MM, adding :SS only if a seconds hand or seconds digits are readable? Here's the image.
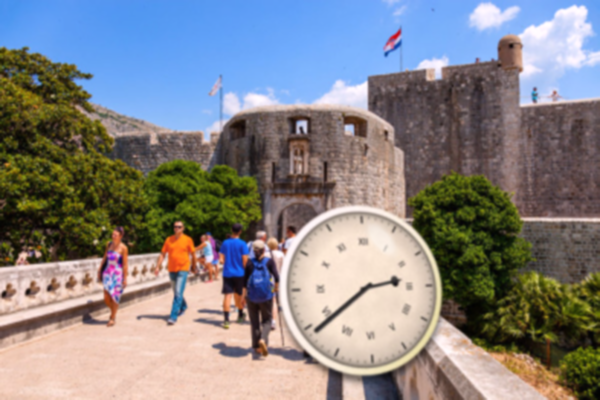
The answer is 2:39
